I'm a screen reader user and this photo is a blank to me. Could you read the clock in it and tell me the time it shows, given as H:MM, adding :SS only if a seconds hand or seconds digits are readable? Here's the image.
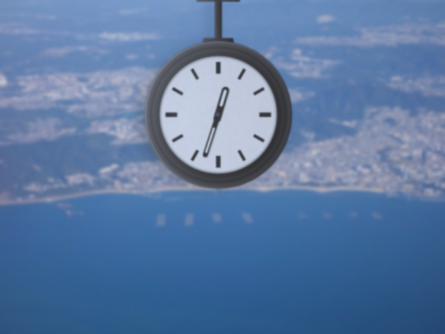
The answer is 12:33
